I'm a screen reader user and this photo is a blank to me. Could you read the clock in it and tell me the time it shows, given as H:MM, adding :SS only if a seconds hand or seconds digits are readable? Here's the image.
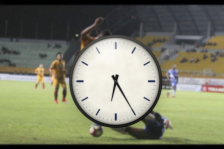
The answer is 6:25
